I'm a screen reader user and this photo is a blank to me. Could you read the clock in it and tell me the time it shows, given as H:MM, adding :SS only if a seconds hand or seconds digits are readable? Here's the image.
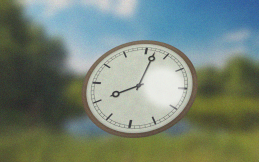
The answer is 8:02
